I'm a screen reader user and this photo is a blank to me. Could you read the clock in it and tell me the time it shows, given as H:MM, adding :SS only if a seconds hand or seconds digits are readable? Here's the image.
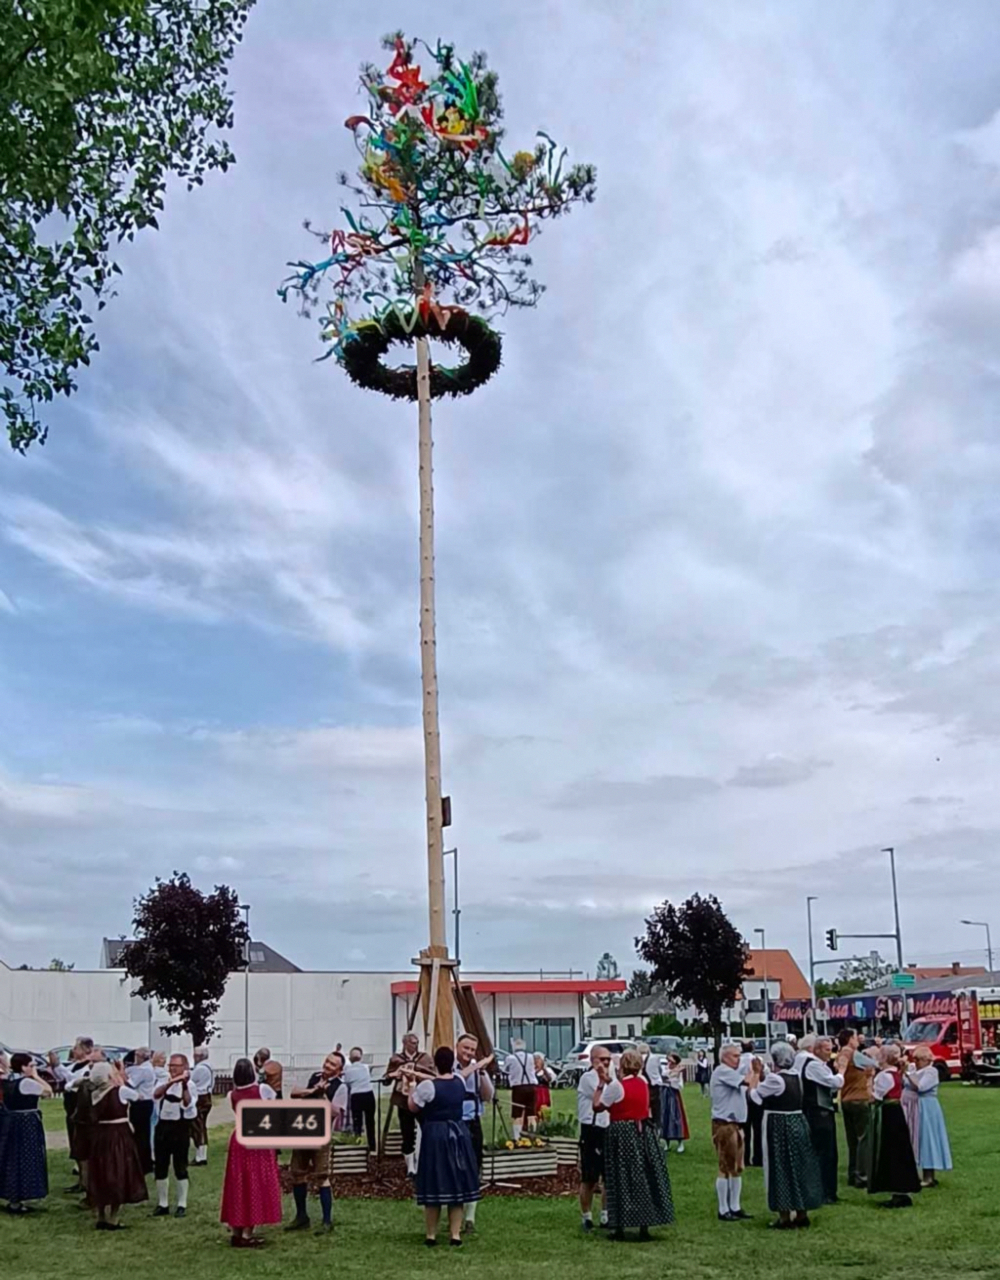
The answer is 4:46
